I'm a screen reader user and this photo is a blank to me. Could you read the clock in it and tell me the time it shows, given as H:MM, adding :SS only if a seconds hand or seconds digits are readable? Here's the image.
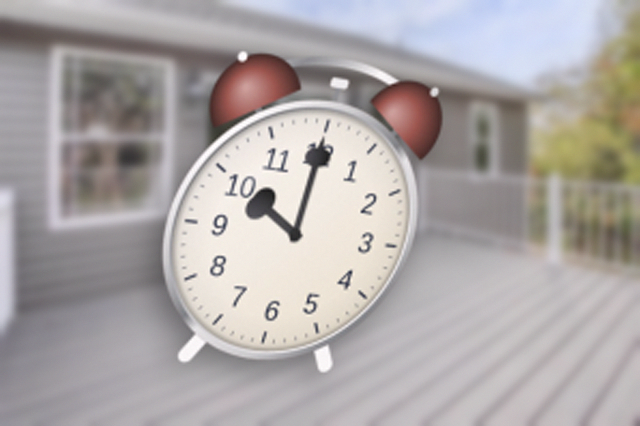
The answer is 10:00
